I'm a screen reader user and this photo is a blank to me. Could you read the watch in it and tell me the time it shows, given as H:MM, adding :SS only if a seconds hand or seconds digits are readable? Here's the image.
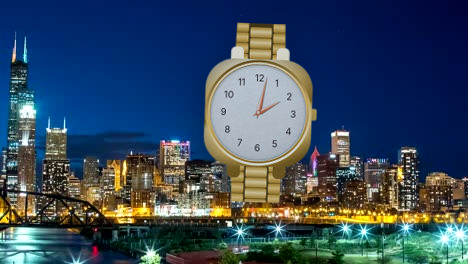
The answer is 2:02
